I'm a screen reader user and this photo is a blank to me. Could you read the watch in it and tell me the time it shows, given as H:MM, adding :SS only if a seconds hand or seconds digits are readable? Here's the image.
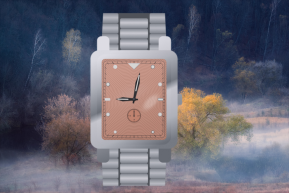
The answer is 9:02
